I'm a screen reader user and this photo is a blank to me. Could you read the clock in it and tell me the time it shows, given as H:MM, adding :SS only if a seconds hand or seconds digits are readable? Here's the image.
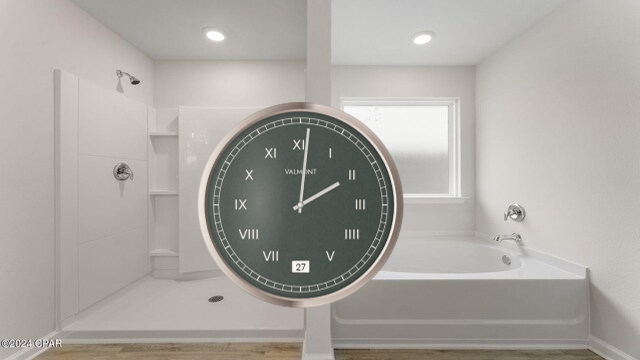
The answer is 2:01
